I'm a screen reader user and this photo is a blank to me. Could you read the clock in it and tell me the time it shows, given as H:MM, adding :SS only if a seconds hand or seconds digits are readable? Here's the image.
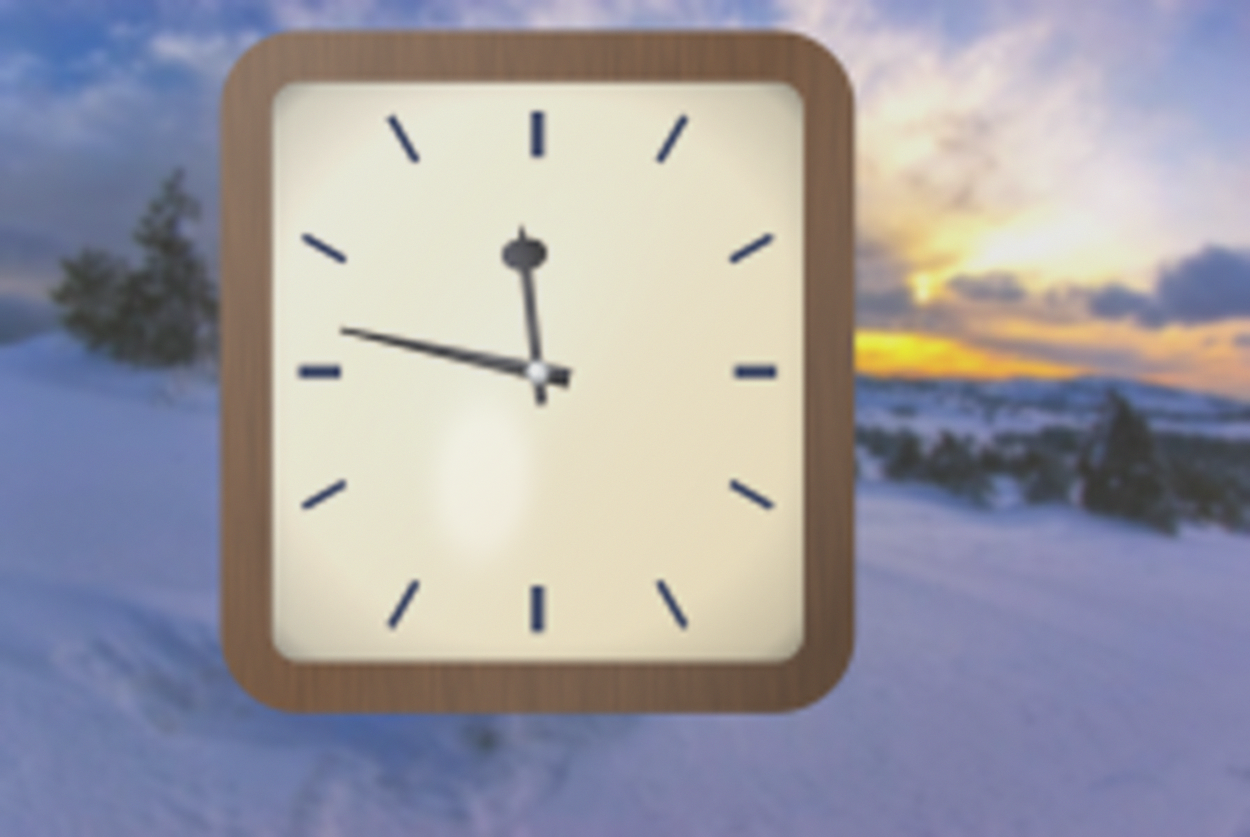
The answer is 11:47
